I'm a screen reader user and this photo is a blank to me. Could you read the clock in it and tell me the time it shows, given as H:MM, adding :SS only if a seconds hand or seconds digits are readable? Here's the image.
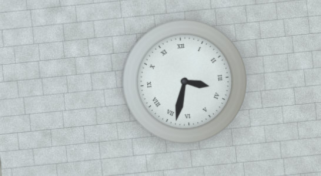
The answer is 3:33
